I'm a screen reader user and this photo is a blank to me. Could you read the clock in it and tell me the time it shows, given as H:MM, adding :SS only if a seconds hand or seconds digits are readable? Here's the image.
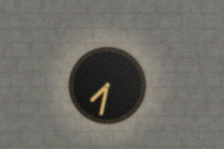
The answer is 7:32
